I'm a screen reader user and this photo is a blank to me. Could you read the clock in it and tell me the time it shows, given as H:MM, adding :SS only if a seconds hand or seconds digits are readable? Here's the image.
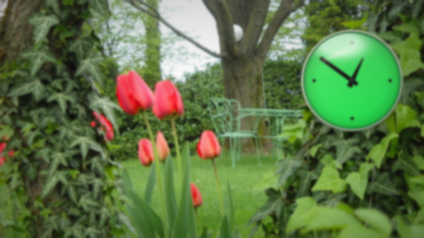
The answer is 12:51
